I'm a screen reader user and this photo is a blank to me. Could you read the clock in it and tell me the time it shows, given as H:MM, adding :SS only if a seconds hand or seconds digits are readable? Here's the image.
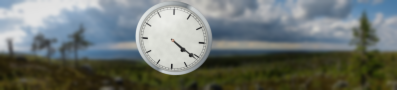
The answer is 4:21
